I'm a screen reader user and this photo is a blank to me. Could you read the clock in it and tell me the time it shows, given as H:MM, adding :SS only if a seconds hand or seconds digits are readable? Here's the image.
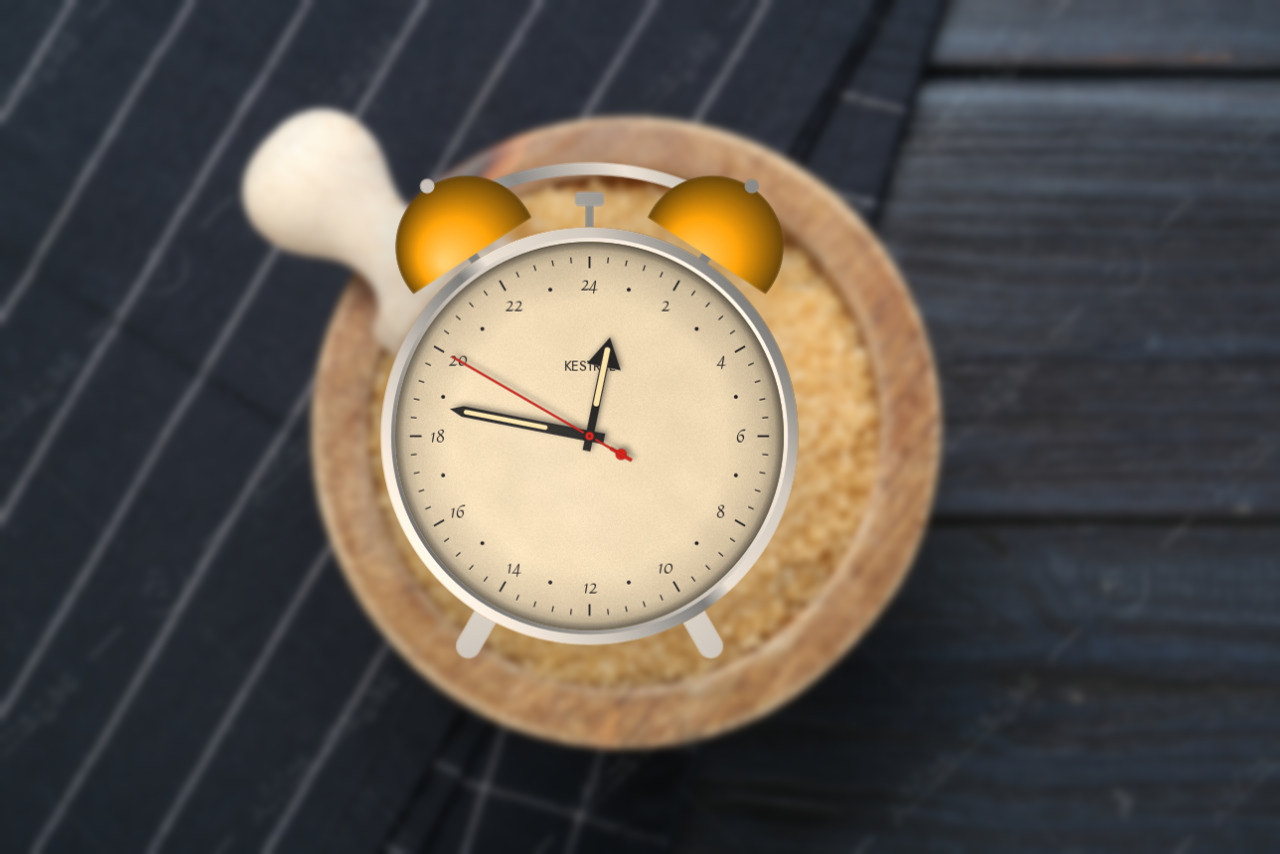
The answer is 0:46:50
